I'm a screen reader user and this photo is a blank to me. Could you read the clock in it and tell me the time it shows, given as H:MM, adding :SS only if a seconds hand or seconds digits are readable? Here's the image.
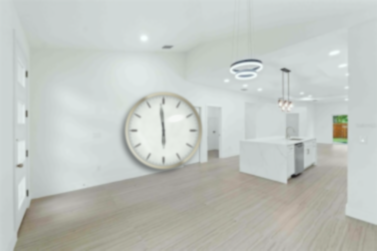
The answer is 5:59
